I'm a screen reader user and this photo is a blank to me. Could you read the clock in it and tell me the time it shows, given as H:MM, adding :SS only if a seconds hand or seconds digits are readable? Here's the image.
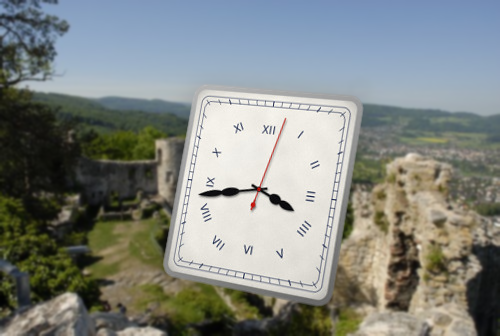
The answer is 3:43:02
